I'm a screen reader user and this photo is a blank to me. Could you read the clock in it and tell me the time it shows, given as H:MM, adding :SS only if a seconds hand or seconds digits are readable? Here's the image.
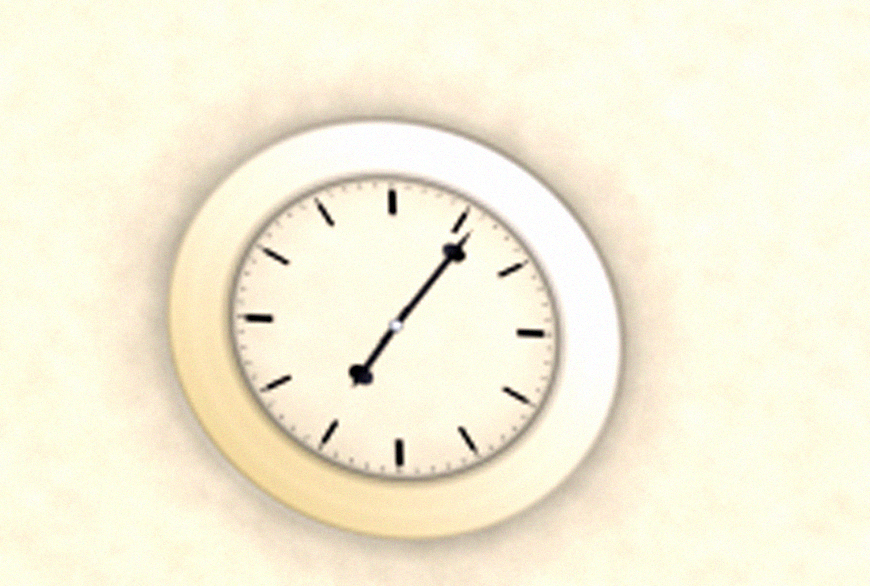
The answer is 7:06
